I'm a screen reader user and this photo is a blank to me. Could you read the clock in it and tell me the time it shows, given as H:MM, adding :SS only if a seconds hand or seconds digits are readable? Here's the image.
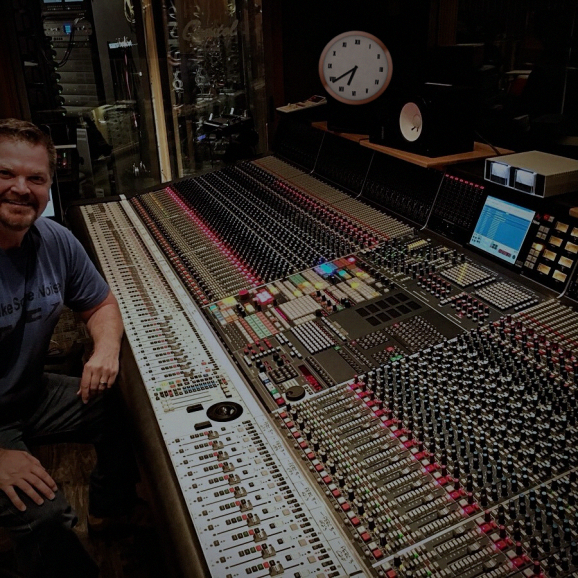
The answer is 6:39
